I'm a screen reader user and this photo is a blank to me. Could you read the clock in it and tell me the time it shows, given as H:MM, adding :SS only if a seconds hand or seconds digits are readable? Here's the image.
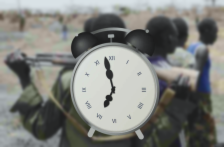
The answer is 6:58
